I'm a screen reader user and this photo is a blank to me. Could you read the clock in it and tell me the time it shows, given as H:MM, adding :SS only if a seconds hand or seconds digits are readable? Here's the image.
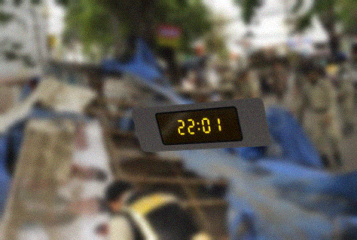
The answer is 22:01
